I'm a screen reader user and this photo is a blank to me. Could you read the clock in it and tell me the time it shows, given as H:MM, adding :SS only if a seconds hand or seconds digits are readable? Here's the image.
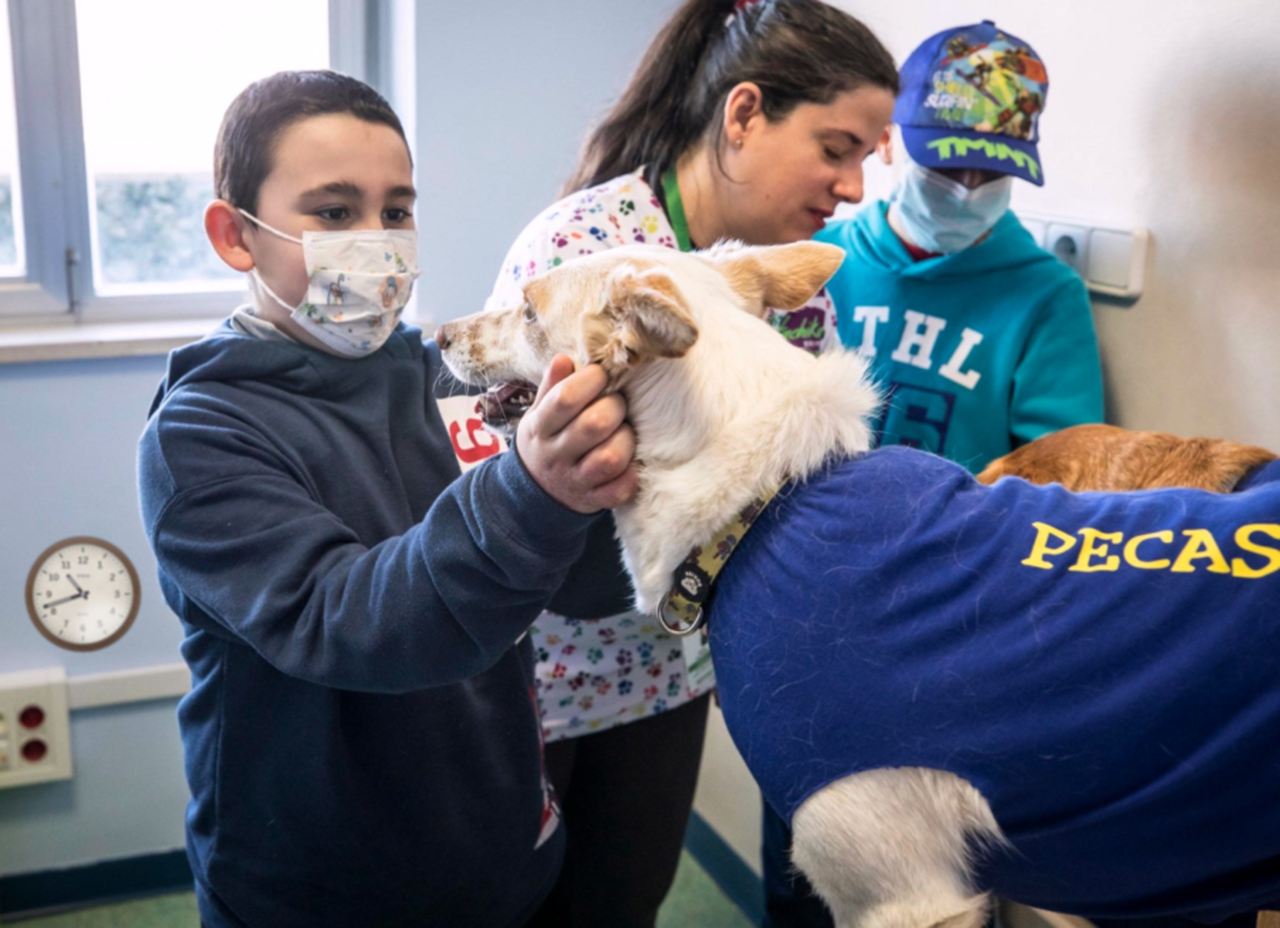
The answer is 10:42
